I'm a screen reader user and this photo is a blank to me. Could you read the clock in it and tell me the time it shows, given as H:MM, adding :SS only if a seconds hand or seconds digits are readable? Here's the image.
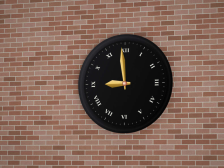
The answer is 8:59
